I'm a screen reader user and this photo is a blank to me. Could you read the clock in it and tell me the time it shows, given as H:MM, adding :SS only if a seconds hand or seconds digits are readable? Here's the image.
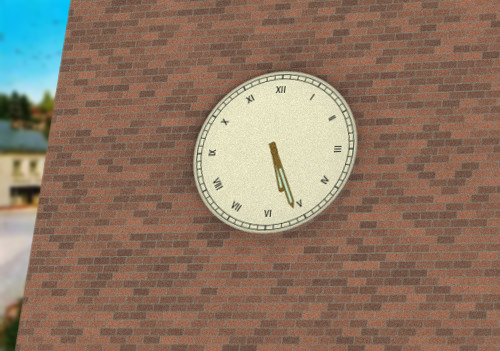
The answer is 5:26
